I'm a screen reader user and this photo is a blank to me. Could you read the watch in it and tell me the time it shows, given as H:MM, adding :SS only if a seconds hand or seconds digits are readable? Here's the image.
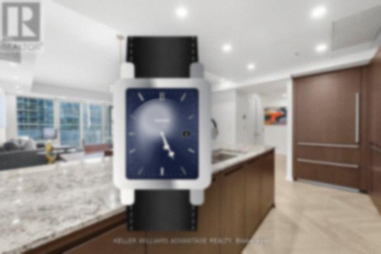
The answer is 5:26
